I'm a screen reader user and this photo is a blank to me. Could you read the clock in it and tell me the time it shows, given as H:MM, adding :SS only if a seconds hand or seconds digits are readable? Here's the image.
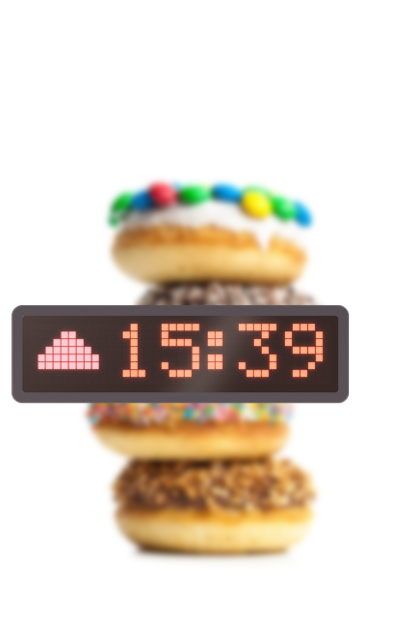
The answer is 15:39
